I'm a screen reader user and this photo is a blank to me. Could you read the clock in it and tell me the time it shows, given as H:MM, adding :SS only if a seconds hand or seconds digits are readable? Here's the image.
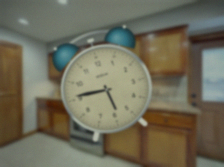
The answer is 5:46
